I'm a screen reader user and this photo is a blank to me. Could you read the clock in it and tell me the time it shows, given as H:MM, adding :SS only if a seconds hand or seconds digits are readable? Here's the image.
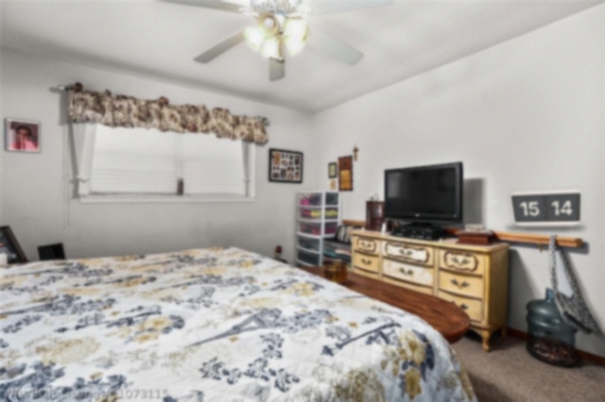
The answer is 15:14
